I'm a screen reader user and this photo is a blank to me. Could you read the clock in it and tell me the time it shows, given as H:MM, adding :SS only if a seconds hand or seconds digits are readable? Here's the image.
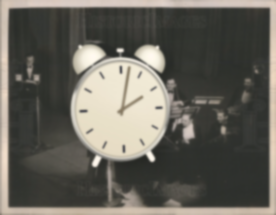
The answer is 2:02
